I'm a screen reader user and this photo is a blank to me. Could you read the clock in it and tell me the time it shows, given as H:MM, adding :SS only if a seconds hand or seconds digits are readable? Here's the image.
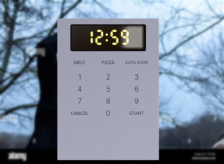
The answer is 12:59
